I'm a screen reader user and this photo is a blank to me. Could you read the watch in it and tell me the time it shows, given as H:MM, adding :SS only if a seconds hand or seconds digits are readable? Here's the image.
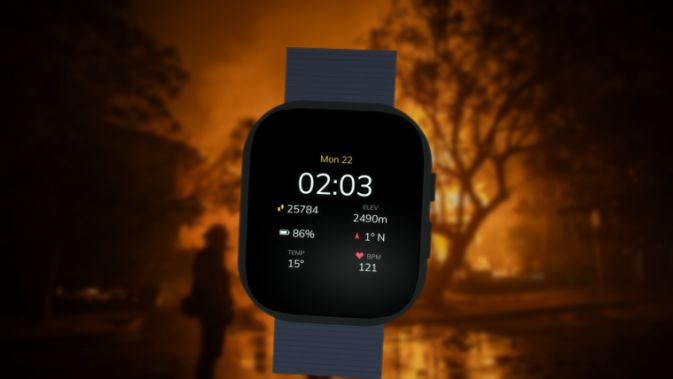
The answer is 2:03
